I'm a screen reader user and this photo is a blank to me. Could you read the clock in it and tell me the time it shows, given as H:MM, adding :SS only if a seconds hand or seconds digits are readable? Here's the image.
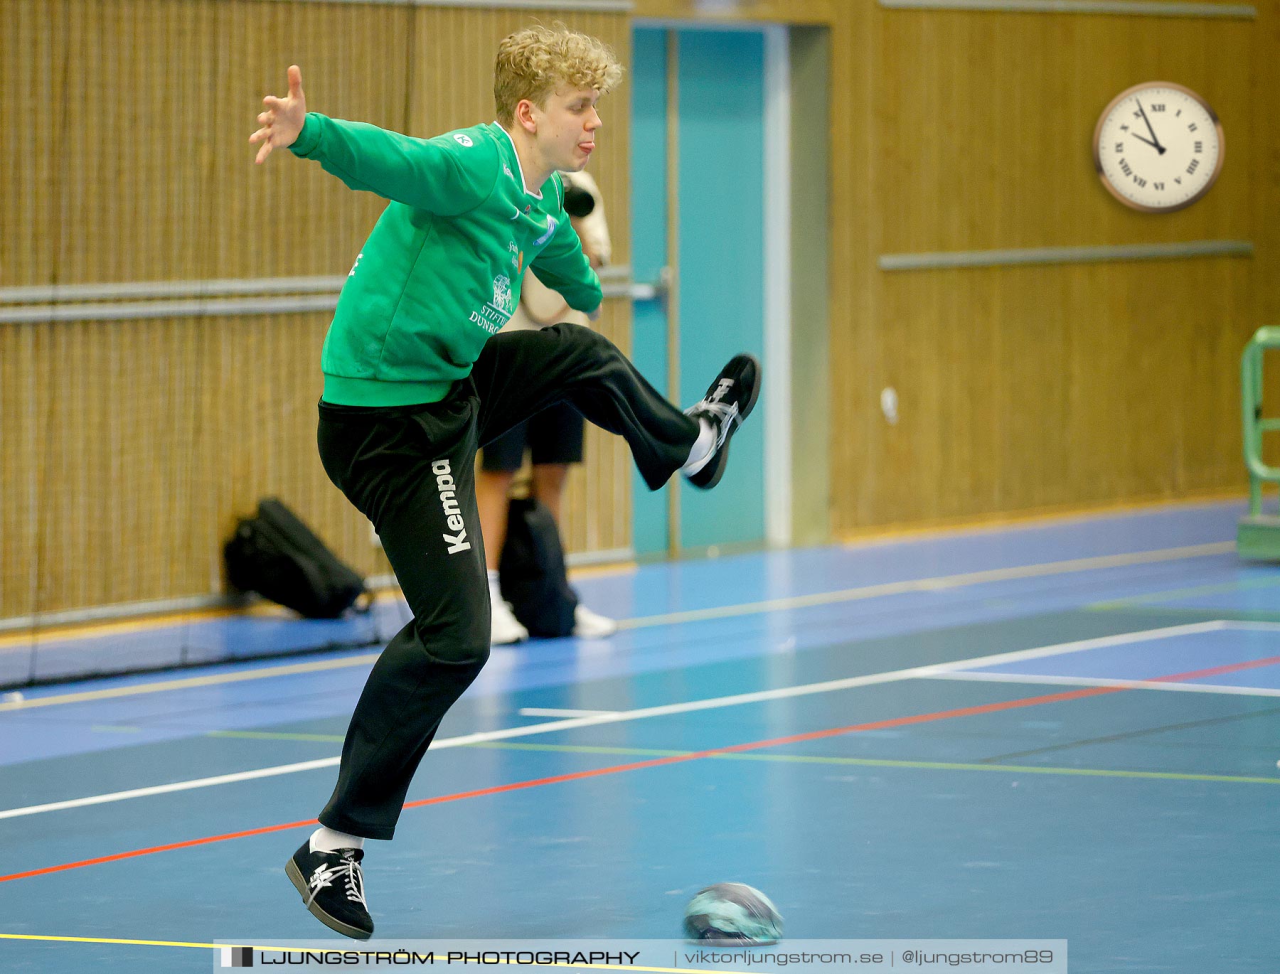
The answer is 9:56
